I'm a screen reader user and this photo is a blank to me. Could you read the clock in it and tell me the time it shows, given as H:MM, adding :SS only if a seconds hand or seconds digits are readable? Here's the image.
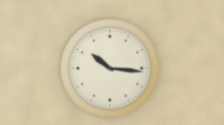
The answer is 10:16
